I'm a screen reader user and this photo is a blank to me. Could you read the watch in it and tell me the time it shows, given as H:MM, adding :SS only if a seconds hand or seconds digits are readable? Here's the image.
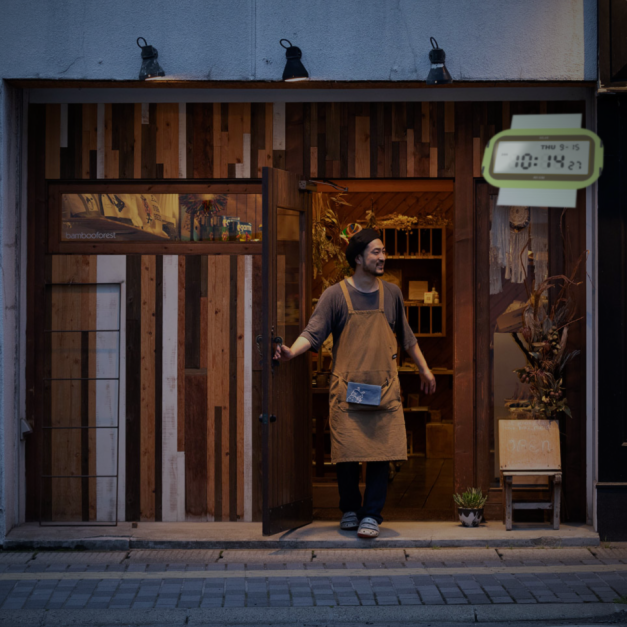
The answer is 10:14
